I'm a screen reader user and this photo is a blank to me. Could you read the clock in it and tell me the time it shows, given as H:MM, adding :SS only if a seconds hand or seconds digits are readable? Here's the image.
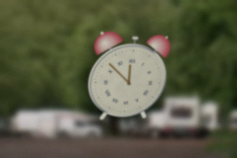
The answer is 11:52
